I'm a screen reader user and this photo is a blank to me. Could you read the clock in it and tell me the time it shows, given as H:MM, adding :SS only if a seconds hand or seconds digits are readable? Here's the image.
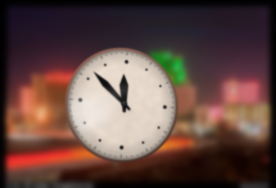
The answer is 11:52
